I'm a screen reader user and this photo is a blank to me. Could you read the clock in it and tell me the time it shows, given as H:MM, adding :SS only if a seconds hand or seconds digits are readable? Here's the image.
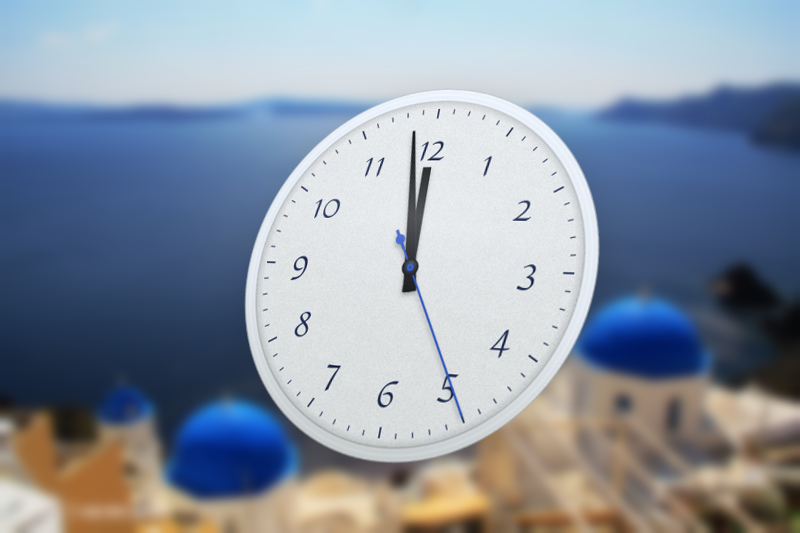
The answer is 11:58:25
